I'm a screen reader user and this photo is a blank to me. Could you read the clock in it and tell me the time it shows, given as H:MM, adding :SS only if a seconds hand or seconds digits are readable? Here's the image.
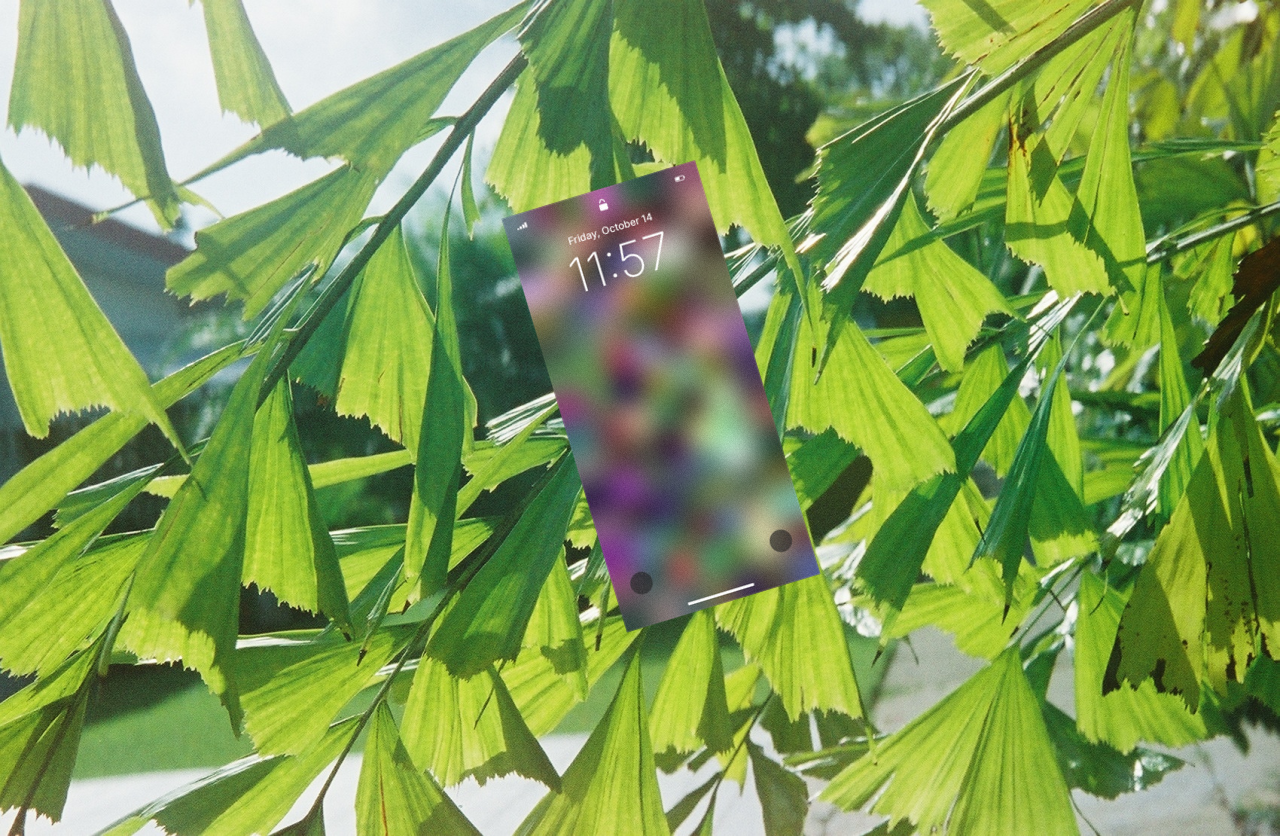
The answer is 11:57
